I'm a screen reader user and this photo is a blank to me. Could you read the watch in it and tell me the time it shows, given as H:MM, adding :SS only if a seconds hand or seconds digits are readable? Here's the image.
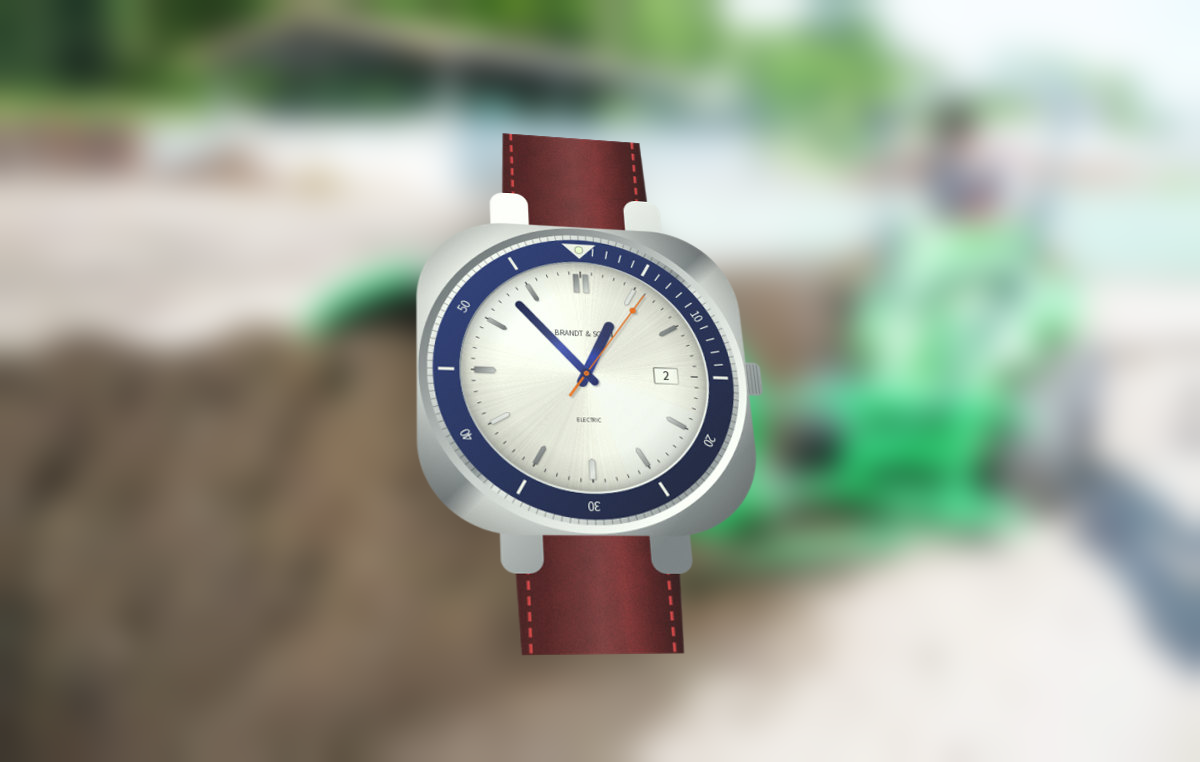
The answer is 12:53:06
